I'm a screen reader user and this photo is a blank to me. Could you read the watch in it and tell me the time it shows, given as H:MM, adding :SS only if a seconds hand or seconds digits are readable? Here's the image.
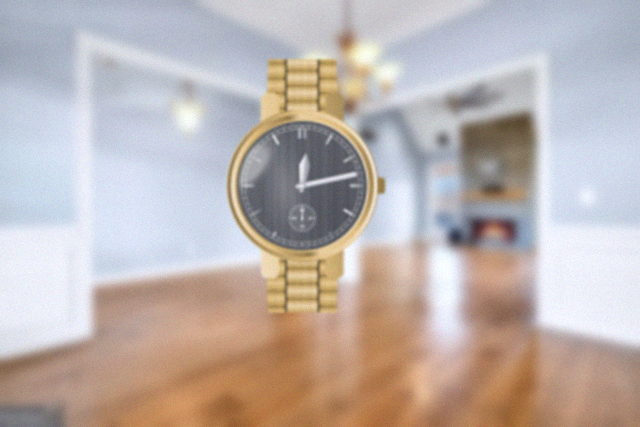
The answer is 12:13
